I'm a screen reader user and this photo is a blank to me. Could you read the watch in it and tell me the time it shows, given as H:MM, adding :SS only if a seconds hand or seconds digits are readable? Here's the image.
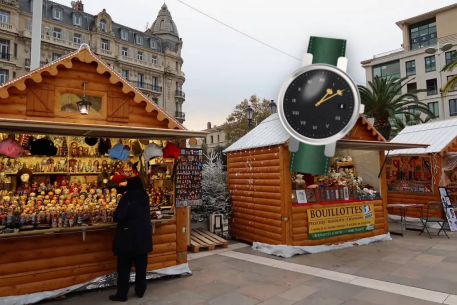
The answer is 1:09
